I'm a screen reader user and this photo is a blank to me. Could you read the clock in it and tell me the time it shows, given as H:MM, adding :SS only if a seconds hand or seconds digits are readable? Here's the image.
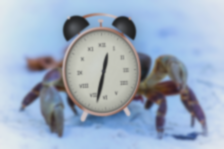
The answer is 12:33
